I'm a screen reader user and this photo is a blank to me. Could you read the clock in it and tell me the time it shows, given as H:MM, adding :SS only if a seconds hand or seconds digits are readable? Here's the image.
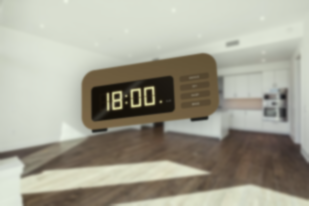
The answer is 18:00
